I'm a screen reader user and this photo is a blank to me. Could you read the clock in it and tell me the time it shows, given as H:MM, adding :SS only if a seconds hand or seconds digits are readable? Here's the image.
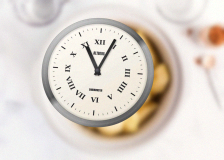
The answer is 11:04
